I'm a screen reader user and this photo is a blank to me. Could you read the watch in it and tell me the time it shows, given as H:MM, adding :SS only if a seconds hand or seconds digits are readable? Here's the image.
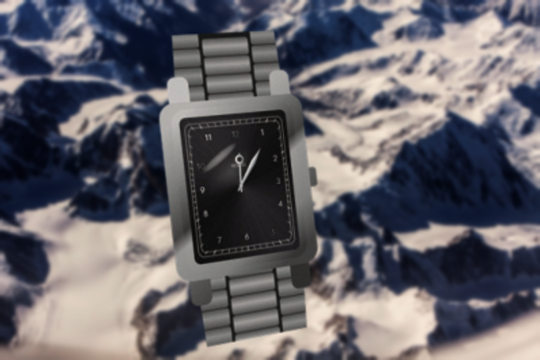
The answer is 12:06
